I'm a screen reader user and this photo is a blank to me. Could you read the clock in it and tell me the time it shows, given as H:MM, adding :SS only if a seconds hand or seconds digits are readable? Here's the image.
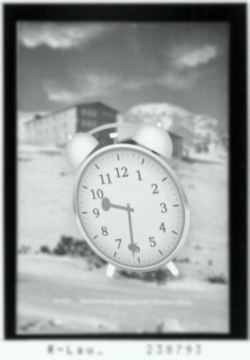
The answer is 9:31
